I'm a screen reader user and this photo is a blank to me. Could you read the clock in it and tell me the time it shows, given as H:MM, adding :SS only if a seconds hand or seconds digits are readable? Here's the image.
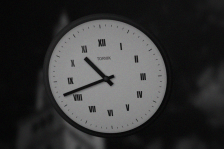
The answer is 10:42
